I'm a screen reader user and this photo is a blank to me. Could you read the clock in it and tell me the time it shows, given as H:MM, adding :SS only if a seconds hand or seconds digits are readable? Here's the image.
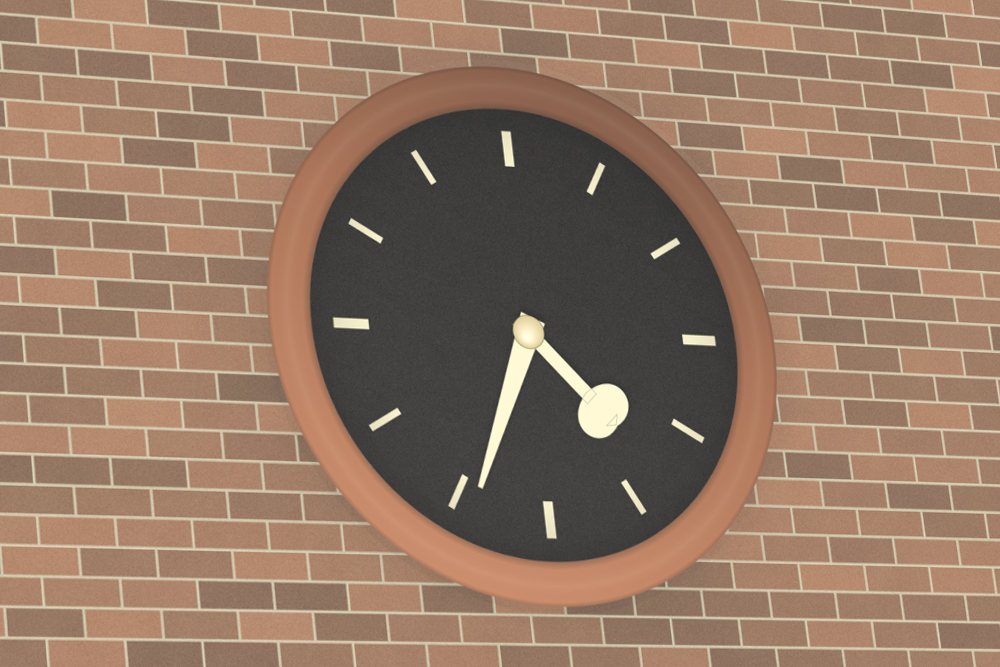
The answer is 4:34
